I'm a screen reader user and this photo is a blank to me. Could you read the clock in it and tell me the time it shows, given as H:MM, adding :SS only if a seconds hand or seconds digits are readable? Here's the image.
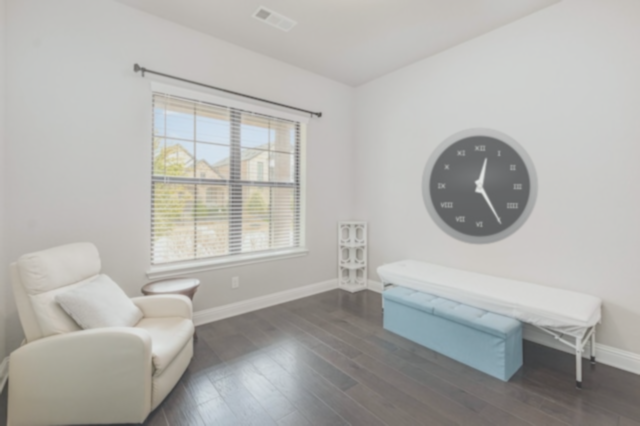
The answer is 12:25
